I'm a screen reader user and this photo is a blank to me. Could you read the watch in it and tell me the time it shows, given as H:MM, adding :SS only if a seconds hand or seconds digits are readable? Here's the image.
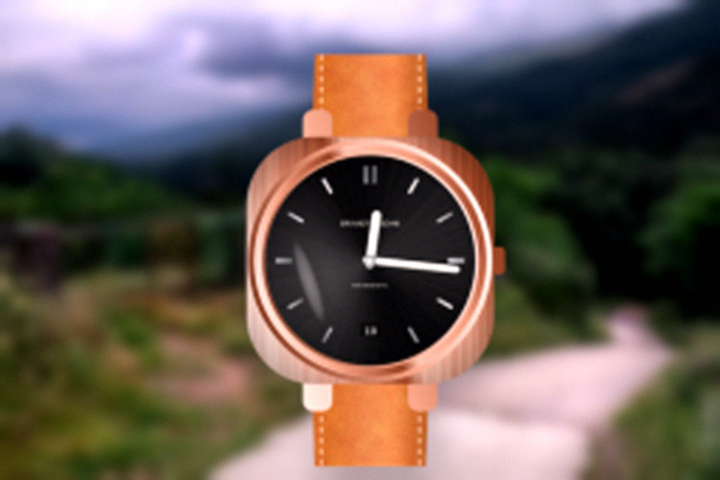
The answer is 12:16
